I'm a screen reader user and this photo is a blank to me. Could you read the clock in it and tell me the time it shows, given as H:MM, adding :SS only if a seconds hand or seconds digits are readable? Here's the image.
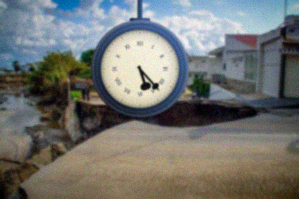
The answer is 5:23
